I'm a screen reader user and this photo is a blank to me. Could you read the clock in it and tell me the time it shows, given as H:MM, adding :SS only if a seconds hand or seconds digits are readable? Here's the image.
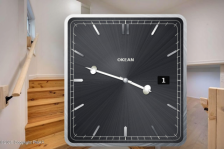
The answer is 3:48
